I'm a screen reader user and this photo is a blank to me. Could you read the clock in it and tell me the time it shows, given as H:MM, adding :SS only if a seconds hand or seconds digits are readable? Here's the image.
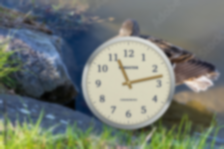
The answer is 11:13
